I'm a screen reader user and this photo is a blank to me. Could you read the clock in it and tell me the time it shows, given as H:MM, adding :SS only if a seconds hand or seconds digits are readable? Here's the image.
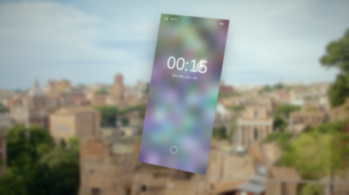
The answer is 0:15
